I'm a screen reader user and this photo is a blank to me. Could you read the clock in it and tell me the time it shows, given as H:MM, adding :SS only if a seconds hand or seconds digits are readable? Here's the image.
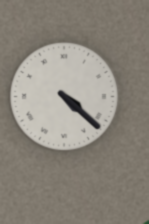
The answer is 4:22
